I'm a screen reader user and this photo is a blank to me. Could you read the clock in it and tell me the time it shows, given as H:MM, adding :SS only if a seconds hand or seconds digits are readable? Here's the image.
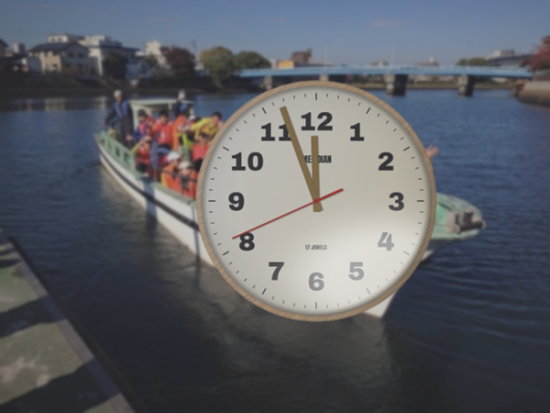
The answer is 11:56:41
